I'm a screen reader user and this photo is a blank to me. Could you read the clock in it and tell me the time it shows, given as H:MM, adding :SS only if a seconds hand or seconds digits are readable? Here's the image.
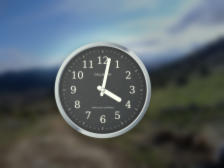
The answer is 4:02
